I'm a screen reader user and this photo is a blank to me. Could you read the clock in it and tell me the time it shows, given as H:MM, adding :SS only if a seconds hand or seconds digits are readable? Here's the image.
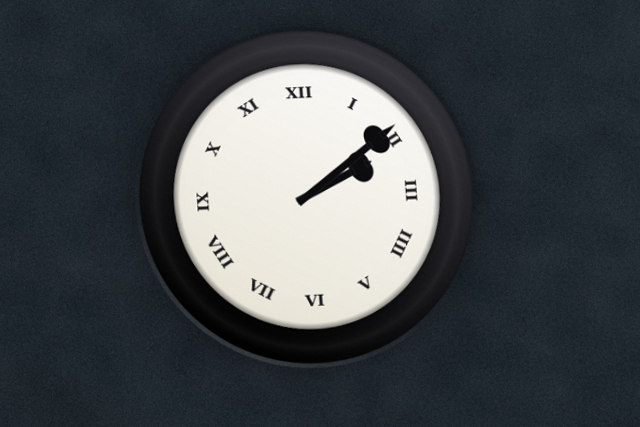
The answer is 2:09
